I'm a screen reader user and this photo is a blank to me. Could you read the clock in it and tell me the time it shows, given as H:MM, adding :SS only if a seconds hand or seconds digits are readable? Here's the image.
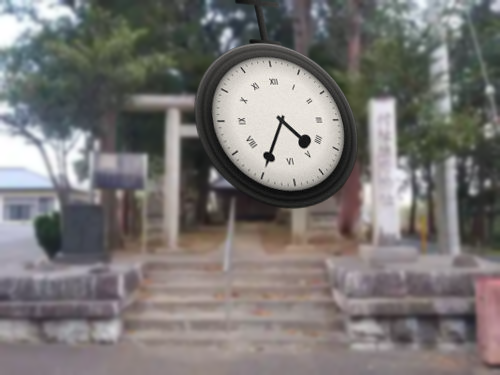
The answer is 4:35
